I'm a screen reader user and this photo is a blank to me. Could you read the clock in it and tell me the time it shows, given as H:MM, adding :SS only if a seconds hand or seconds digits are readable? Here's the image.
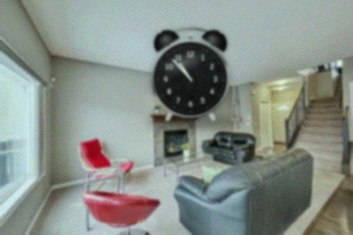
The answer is 10:53
